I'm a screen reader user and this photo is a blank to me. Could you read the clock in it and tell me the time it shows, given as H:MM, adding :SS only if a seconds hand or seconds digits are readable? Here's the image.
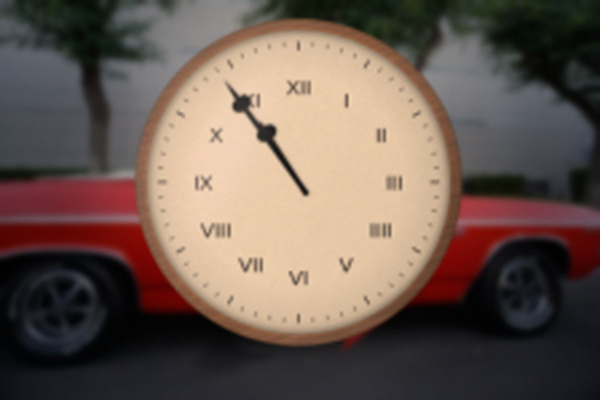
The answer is 10:54
